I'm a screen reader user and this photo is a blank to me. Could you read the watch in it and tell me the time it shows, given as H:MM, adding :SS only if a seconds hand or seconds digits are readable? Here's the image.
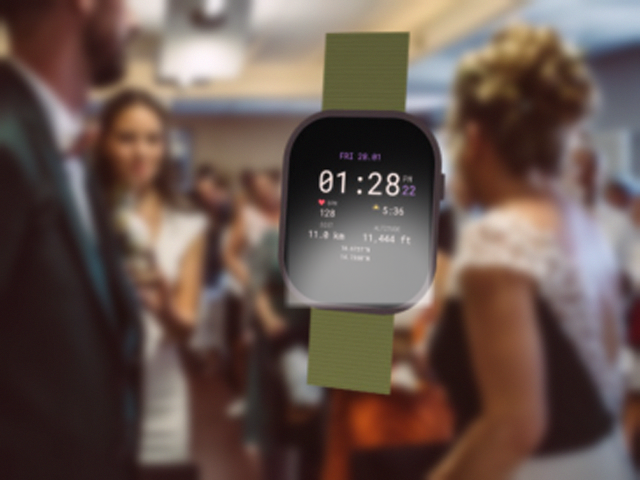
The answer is 1:28
